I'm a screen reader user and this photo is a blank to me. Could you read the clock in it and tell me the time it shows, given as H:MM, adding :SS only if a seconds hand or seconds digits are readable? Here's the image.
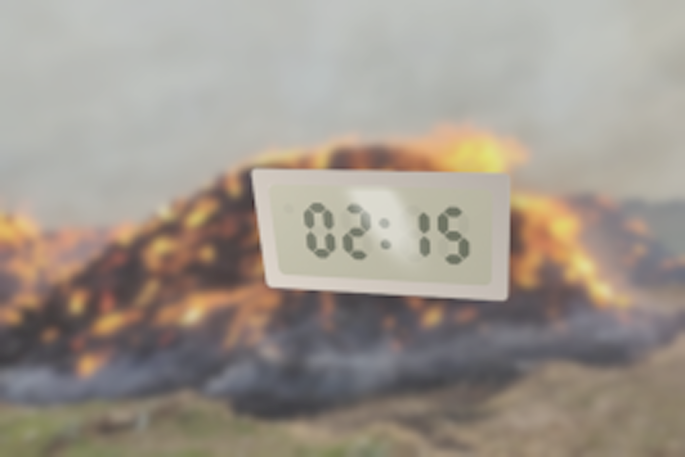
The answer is 2:15
